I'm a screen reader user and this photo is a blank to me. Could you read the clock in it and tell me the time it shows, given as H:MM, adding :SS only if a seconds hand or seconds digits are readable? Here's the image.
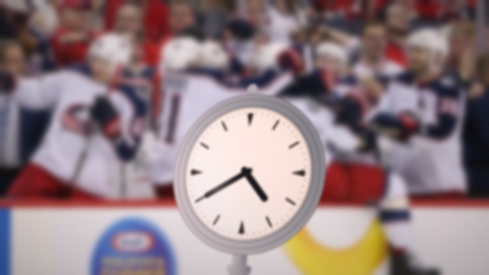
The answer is 4:40
